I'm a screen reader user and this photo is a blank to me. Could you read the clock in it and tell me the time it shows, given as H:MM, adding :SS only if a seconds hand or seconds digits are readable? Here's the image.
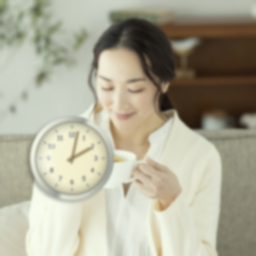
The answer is 2:02
